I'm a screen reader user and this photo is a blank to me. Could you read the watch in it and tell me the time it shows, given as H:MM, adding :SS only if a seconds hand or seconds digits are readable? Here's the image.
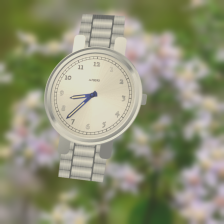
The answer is 8:37
